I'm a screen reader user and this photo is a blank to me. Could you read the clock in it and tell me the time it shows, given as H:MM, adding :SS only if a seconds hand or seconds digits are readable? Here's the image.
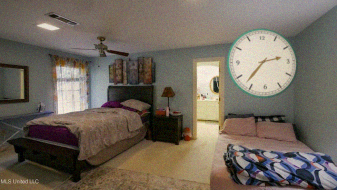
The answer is 2:37
